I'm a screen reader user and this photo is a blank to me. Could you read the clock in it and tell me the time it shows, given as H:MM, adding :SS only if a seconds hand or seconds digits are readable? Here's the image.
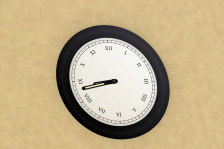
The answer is 8:43
